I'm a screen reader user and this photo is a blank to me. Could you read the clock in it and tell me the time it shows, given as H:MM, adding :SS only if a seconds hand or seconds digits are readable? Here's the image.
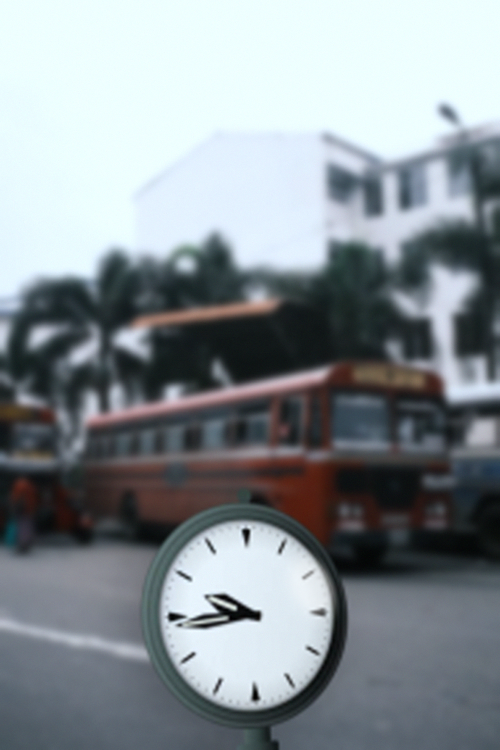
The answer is 9:44
